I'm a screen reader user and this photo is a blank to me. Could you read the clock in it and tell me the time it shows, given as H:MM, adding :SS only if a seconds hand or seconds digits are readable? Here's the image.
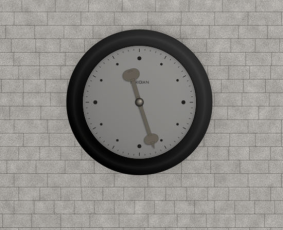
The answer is 11:27
